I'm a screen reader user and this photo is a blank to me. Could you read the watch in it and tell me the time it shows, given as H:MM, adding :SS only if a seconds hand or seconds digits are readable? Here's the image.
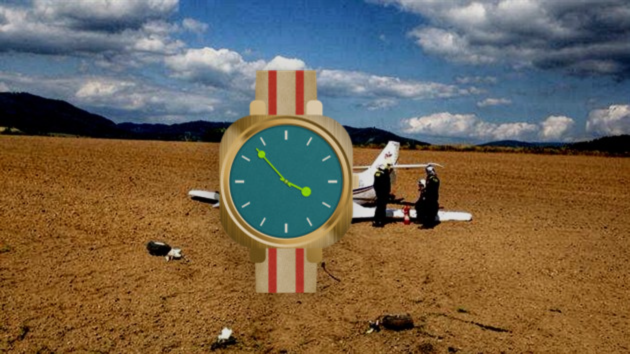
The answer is 3:53
